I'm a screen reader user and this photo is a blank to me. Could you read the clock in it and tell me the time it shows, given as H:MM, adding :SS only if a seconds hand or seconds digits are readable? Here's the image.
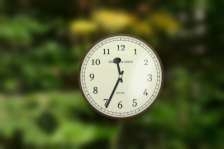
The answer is 11:34
